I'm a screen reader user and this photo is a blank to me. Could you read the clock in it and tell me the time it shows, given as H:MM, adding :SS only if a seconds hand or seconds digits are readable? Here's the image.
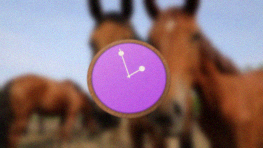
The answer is 1:57
